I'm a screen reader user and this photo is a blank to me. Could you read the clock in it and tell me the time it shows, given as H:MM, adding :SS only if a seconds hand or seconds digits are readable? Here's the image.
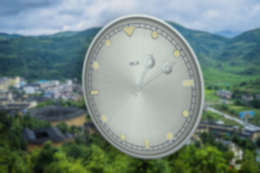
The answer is 1:11
